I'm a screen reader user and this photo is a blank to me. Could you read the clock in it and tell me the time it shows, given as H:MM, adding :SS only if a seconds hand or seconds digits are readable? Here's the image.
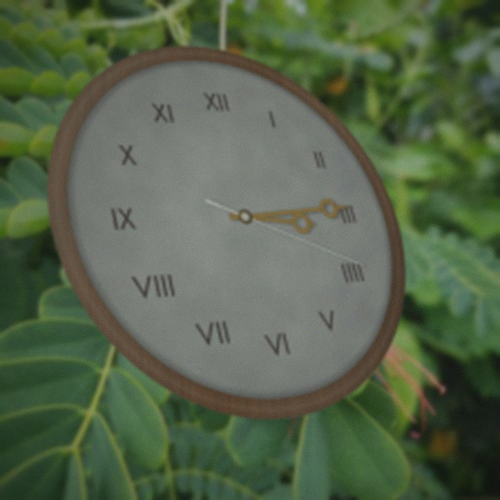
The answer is 3:14:19
